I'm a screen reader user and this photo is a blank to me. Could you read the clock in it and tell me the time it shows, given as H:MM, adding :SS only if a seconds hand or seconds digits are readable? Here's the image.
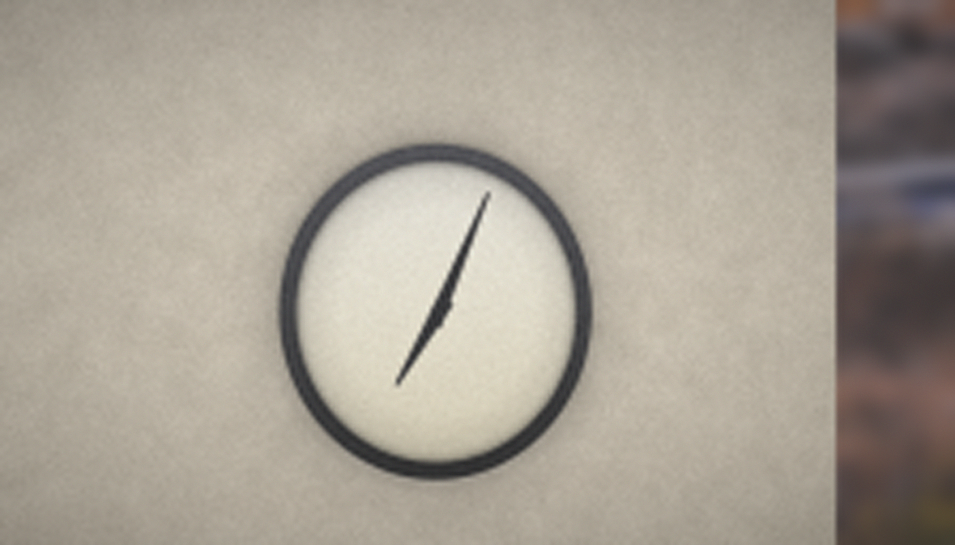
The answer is 7:04
